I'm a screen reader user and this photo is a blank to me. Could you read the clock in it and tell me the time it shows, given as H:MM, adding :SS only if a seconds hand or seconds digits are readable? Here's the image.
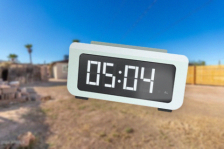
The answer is 5:04
